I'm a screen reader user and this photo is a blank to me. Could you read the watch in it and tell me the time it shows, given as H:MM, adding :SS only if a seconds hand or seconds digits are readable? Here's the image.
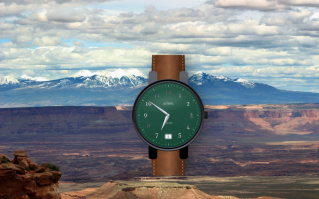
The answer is 6:51
